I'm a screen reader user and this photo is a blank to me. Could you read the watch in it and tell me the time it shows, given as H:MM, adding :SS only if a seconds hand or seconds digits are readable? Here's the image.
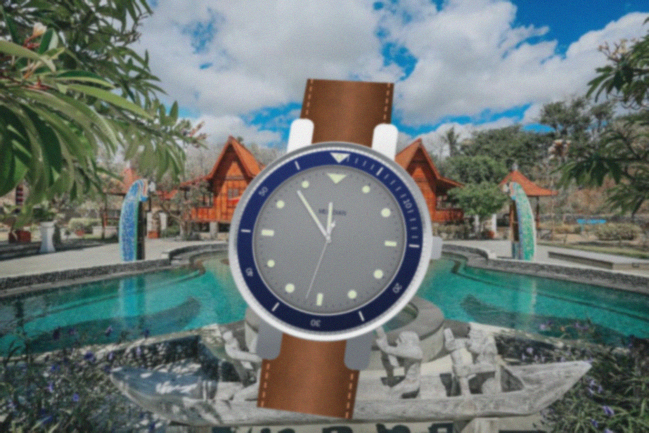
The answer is 11:53:32
